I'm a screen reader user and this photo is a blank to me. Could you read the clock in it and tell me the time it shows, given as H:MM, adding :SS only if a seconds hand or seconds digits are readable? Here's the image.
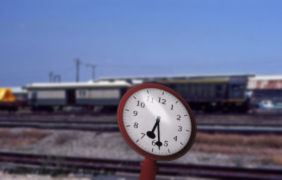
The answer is 6:28
